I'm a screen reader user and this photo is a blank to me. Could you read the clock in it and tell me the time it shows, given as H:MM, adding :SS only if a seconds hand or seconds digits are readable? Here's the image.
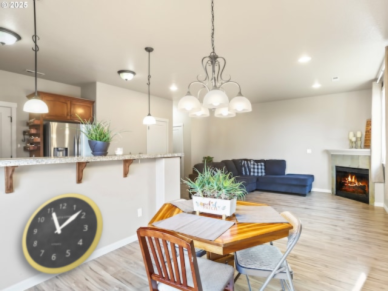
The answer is 11:08
